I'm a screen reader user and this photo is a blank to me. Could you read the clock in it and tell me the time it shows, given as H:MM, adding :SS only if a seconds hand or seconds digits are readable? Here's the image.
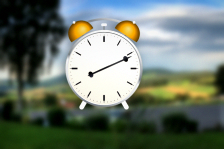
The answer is 8:11
